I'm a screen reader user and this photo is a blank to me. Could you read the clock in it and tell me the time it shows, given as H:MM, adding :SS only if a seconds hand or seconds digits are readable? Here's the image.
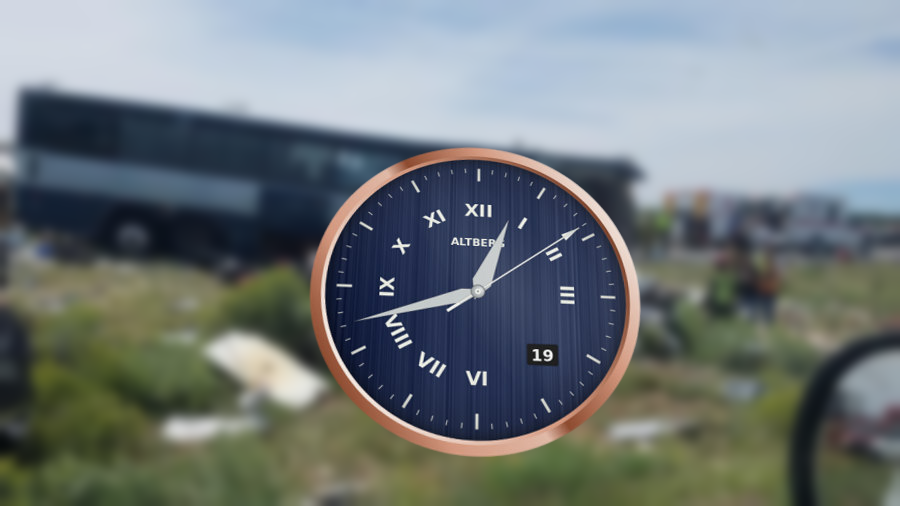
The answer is 12:42:09
